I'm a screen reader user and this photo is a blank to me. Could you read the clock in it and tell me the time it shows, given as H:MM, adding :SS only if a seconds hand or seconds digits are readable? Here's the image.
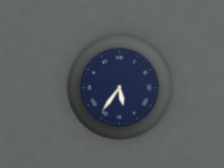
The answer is 5:36
